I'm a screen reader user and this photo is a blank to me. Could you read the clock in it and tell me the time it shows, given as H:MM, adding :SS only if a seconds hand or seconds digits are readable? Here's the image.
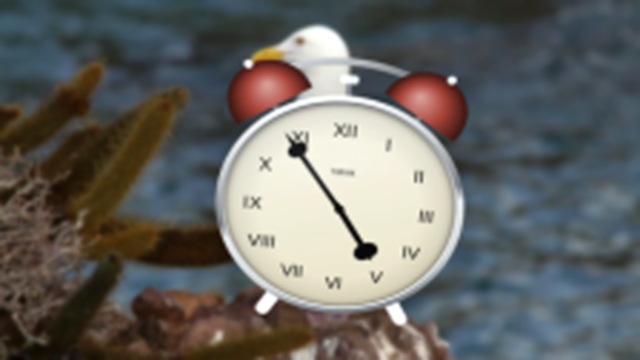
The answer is 4:54
